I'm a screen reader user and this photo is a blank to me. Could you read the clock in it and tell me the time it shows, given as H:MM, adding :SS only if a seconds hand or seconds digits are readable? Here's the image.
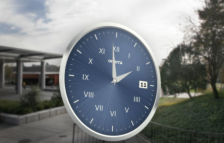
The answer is 1:59
